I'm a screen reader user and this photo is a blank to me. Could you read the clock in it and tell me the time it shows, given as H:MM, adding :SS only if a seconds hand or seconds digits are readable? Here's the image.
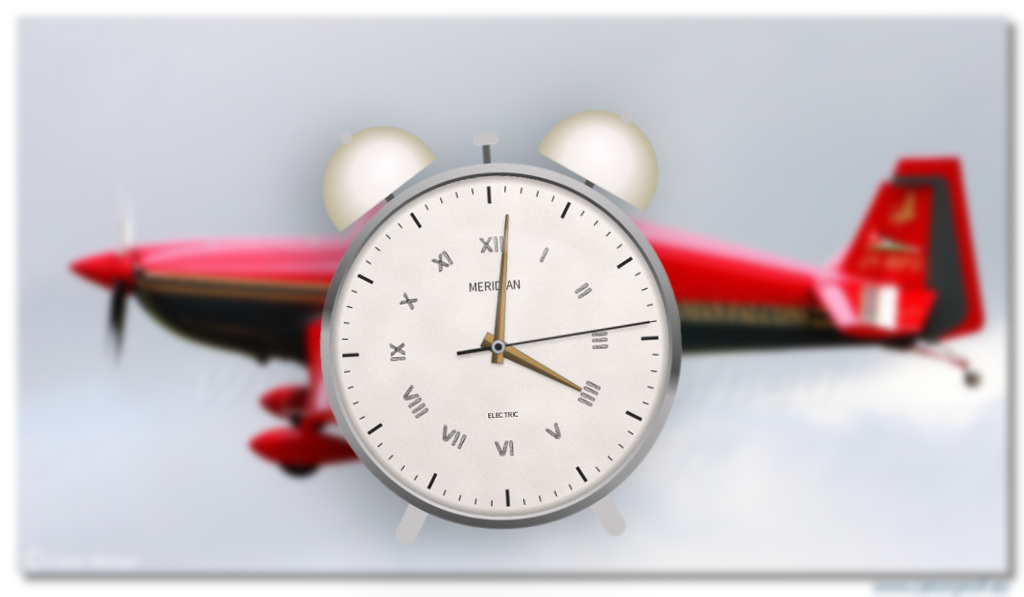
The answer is 4:01:14
